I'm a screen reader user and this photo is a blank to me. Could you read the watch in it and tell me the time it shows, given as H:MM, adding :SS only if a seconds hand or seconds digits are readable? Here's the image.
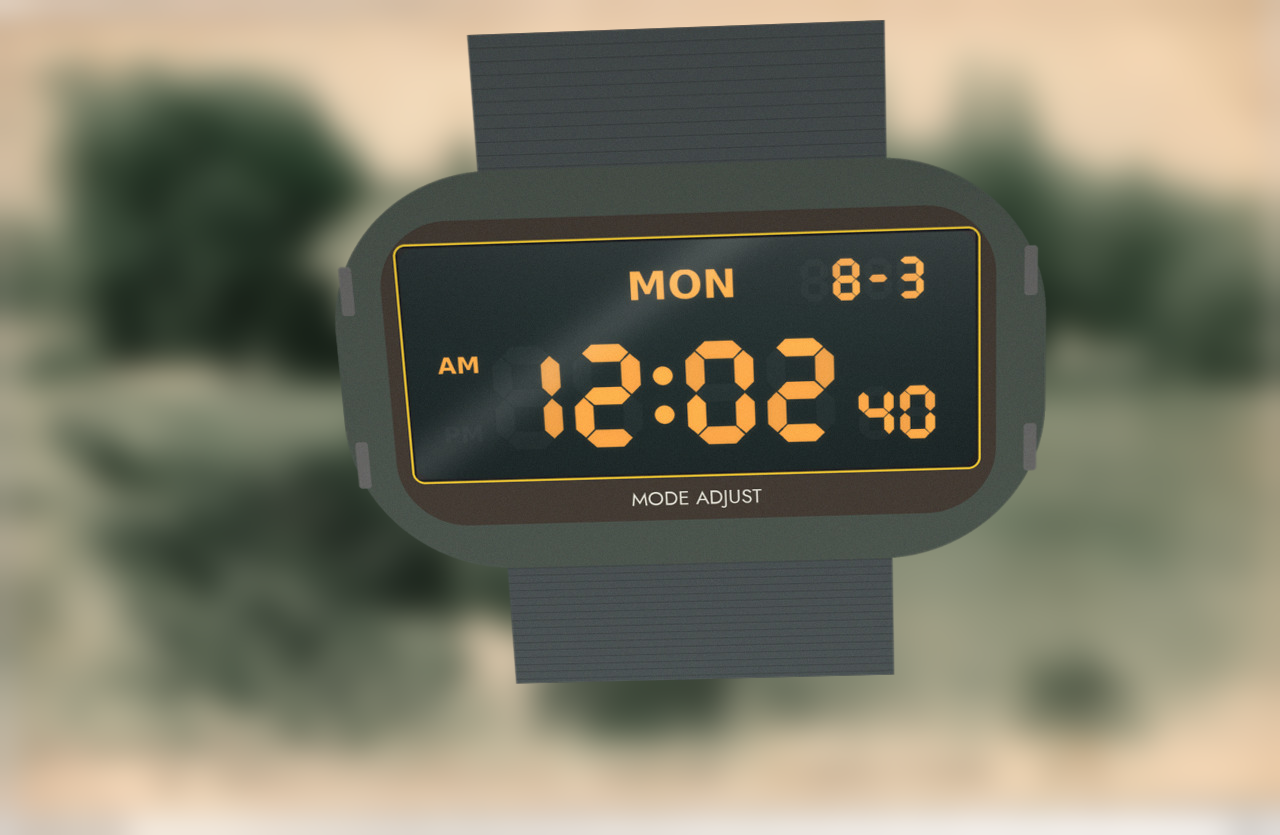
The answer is 12:02:40
